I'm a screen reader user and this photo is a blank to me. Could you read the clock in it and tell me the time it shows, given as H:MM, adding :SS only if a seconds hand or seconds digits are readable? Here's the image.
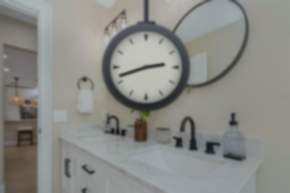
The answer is 2:42
